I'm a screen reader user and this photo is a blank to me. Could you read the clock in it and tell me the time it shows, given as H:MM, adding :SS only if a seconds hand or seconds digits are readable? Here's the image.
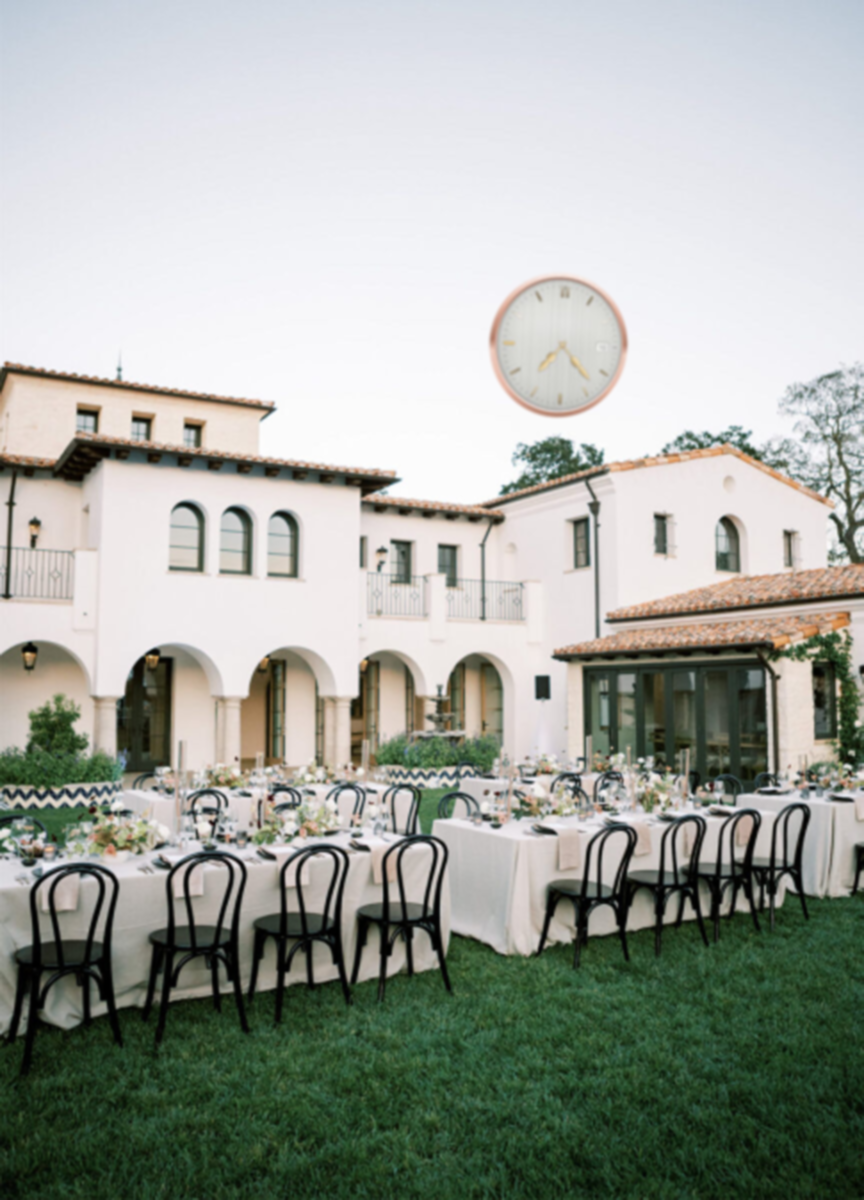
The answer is 7:23
